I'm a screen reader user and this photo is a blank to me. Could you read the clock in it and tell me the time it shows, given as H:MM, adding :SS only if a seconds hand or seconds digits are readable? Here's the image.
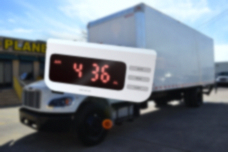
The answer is 4:36
